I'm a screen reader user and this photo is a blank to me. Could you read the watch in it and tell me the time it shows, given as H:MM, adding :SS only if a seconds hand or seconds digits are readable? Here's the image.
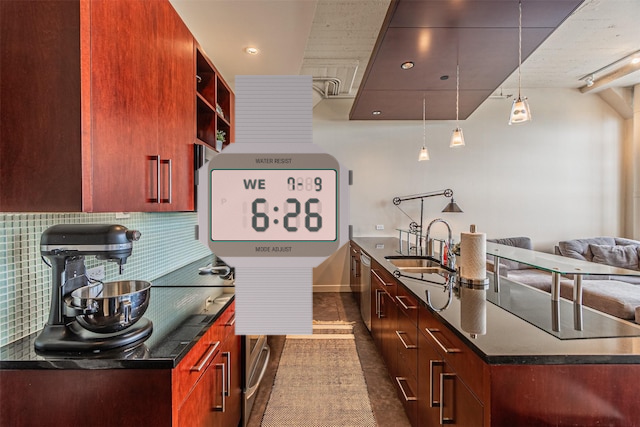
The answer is 6:26
